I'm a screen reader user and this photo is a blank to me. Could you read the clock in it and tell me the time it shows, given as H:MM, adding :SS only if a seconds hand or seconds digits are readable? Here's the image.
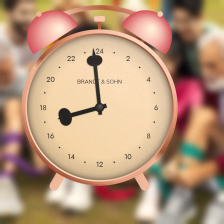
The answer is 16:59
